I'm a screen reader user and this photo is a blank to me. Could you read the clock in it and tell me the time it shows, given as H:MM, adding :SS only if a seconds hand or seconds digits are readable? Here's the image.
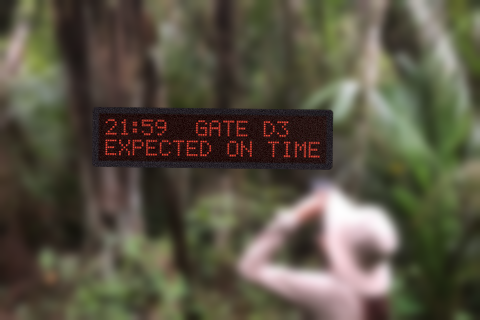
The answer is 21:59
